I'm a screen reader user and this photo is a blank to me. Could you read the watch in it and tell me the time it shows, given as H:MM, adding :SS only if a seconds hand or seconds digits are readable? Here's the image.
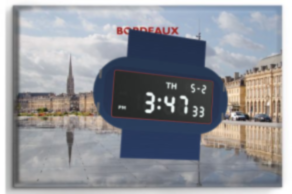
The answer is 3:47:33
